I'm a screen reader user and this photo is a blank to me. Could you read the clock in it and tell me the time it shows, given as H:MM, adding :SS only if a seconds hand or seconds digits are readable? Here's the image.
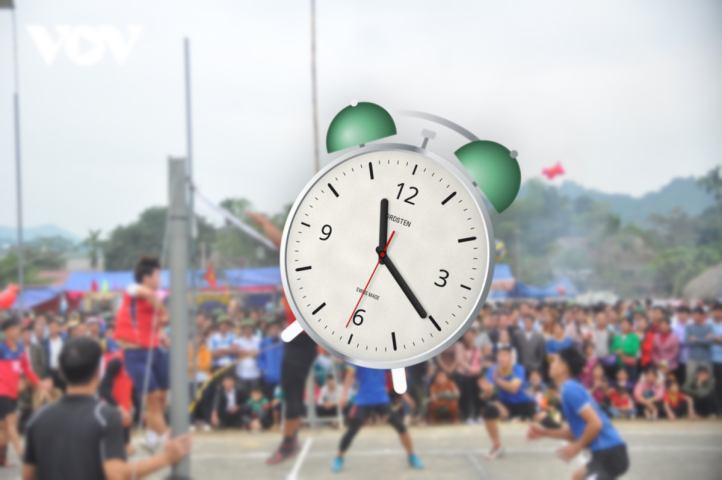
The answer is 11:20:31
